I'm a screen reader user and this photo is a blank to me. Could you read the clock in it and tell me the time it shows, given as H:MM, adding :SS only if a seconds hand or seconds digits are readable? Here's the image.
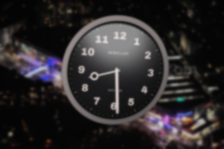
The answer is 8:29
